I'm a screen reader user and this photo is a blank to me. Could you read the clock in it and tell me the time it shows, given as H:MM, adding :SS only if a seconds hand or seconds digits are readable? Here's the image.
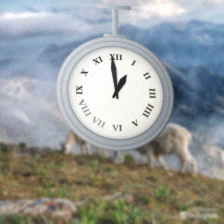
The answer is 12:59
